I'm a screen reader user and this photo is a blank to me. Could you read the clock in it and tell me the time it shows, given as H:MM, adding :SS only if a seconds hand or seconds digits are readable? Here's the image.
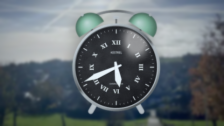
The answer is 5:41
